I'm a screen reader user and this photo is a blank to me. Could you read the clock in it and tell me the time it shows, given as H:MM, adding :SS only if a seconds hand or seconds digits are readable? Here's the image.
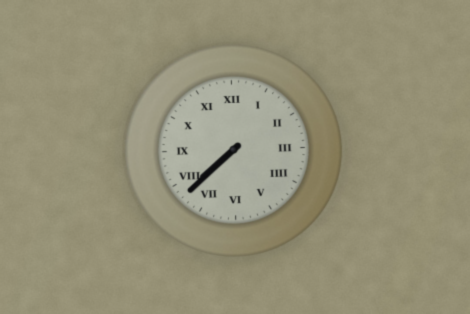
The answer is 7:38
